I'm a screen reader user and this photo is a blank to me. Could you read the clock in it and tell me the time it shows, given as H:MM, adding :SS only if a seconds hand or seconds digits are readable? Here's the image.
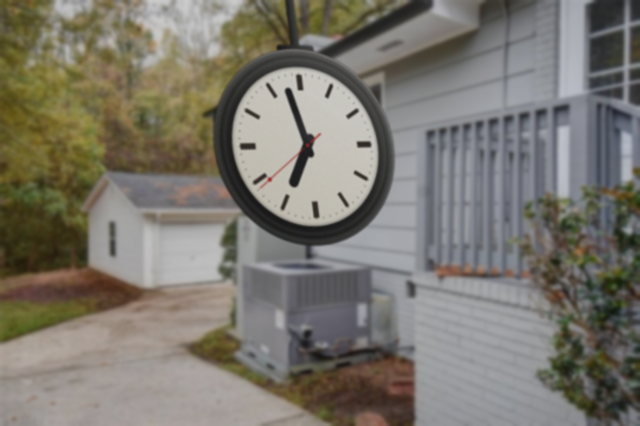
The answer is 6:57:39
